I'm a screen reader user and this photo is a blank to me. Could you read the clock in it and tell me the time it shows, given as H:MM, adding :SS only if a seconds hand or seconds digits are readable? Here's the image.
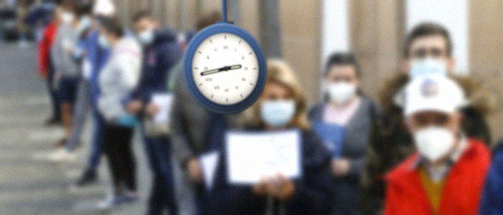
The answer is 2:43
